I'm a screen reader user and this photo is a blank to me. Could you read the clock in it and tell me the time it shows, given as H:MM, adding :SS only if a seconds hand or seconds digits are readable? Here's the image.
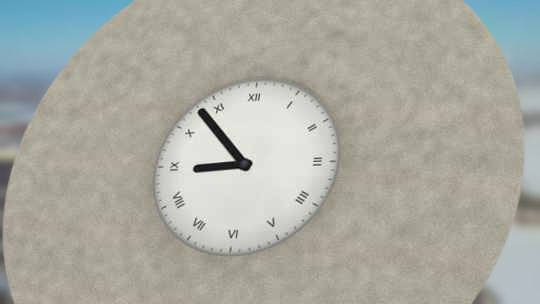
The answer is 8:53
